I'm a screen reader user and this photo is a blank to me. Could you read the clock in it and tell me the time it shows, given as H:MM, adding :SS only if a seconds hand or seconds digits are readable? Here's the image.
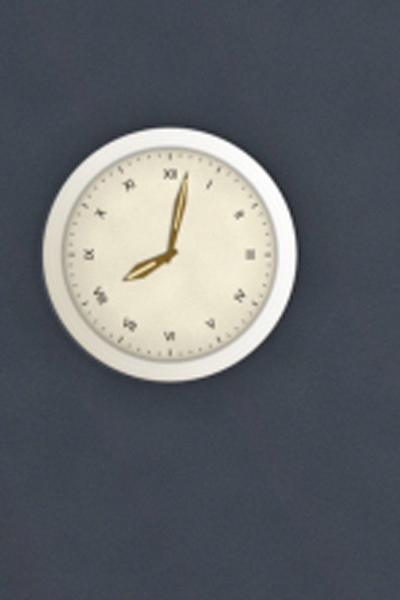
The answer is 8:02
